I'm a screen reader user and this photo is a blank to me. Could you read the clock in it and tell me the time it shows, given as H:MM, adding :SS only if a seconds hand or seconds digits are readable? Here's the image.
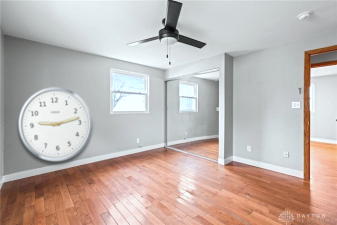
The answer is 9:13
